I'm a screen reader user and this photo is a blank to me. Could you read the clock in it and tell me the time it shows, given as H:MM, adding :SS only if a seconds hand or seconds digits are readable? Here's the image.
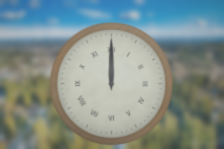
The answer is 12:00
